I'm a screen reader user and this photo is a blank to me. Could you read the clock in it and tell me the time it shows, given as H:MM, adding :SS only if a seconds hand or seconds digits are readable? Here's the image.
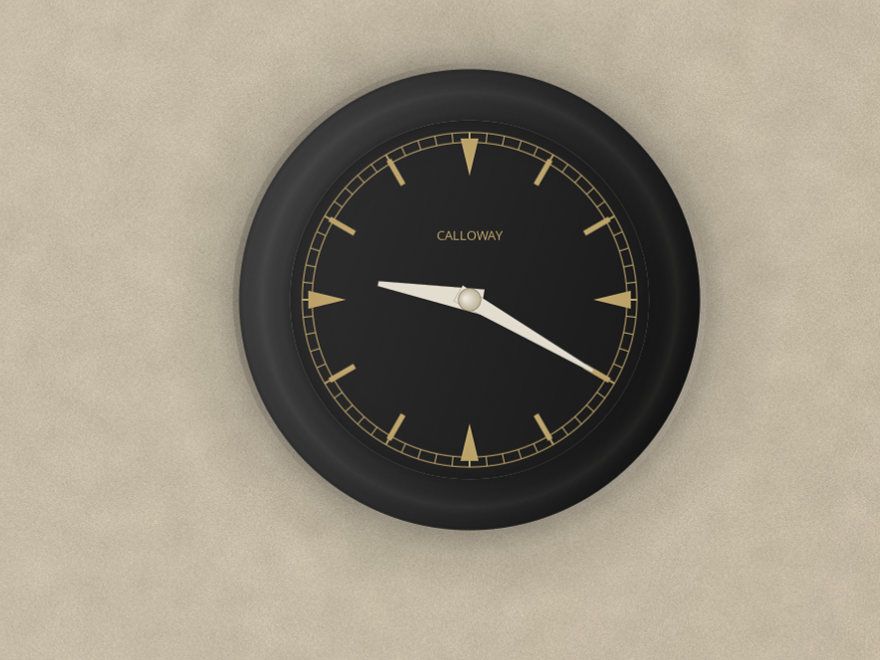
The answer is 9:20
